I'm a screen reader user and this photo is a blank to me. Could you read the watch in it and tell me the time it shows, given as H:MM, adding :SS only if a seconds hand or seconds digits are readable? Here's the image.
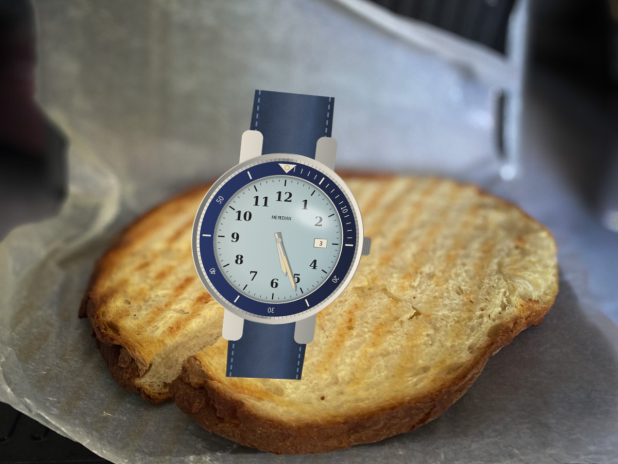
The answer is 5:26
